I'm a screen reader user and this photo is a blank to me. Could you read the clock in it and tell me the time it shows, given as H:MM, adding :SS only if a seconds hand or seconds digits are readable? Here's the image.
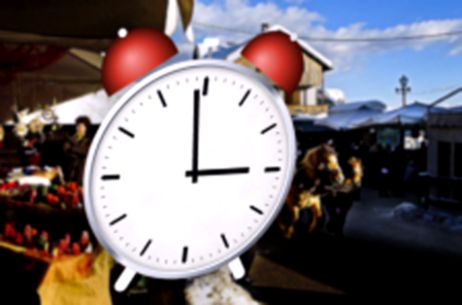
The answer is 2:59
